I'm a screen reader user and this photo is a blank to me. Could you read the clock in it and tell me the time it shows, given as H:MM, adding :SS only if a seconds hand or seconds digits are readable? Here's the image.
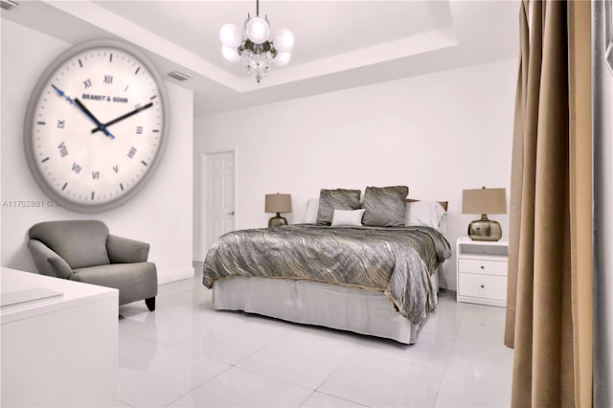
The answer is 10:10:50
